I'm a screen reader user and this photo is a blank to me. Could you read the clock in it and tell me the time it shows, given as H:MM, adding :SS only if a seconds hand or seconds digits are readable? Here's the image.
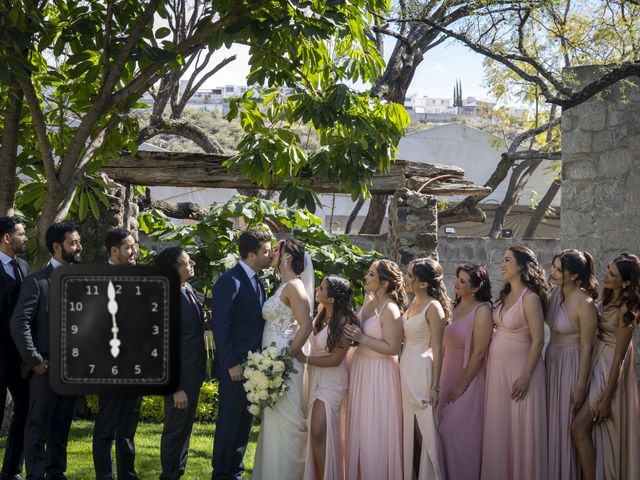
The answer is 5:59
